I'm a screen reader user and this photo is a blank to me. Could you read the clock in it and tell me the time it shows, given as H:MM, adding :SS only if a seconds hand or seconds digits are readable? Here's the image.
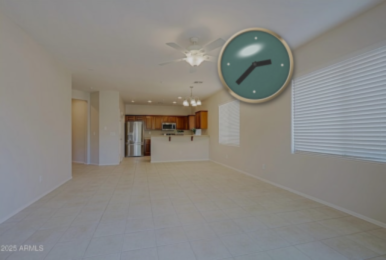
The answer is 2:37
